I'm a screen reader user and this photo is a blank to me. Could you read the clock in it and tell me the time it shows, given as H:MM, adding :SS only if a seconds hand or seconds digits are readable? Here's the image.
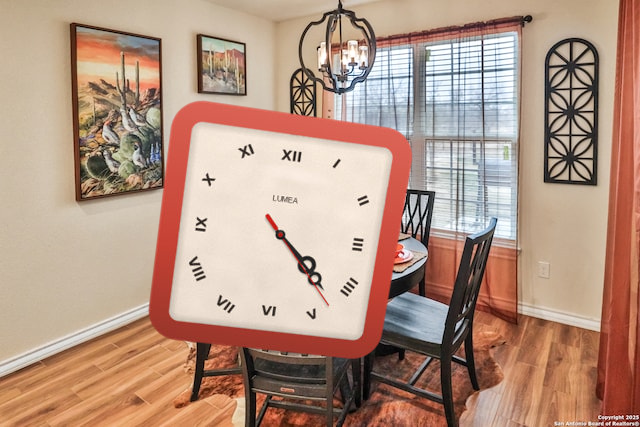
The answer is 4:22:23
